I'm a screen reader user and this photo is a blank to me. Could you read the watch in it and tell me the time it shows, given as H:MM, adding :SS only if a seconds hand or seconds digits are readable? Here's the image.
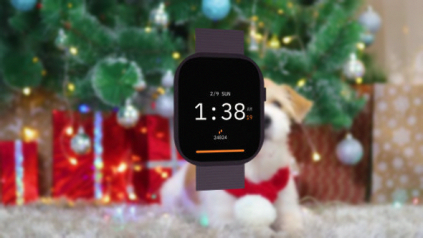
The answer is 1:38
